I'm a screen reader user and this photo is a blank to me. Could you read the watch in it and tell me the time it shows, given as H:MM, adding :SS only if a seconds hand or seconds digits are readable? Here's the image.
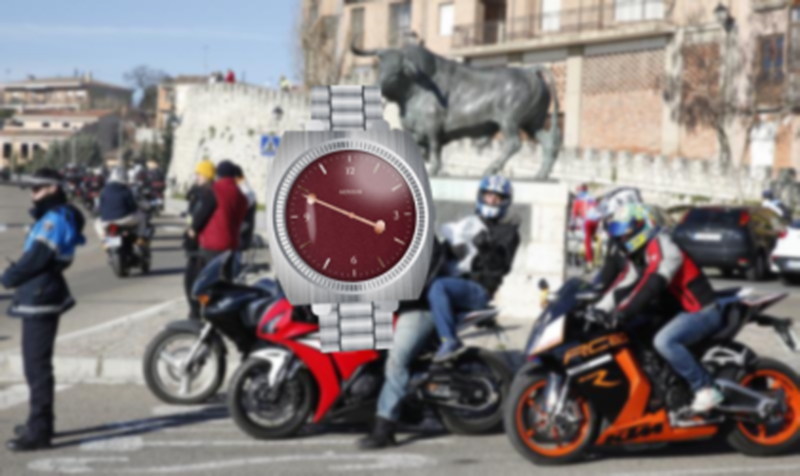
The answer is 3:49
